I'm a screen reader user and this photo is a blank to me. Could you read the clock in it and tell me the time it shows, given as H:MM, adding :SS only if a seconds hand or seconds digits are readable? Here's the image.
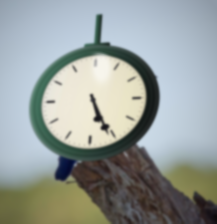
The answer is 5:26
